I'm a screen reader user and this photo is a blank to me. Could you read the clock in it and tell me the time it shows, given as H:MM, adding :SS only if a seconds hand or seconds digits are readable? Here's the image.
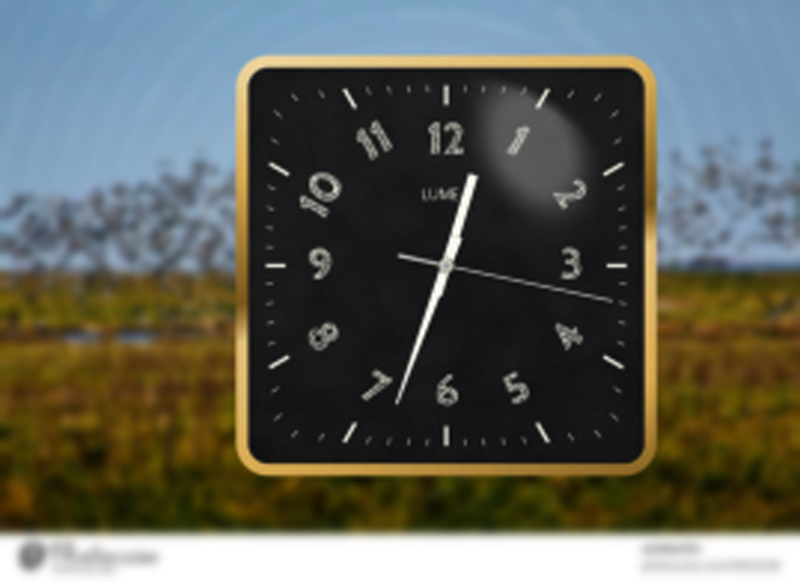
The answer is 12:33:17
